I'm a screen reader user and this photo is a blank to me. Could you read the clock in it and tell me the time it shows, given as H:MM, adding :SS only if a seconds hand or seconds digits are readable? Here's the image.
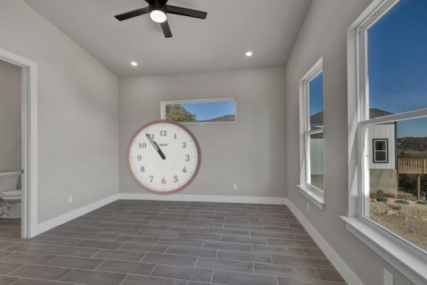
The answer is 10:54
